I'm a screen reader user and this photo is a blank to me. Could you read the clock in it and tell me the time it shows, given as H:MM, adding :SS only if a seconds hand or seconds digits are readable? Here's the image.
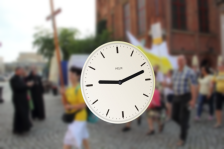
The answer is 9:12
